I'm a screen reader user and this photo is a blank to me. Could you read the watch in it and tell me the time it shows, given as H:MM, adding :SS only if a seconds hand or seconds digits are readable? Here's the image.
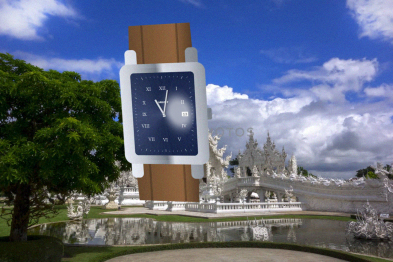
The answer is 11:02
